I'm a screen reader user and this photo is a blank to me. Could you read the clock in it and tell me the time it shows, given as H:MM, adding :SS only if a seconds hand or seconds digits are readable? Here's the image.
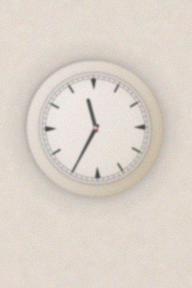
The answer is 11:35
